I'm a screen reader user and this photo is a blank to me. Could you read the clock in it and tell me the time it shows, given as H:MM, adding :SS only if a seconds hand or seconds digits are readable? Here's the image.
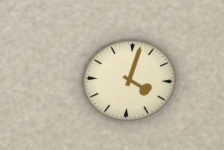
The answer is 4:02
